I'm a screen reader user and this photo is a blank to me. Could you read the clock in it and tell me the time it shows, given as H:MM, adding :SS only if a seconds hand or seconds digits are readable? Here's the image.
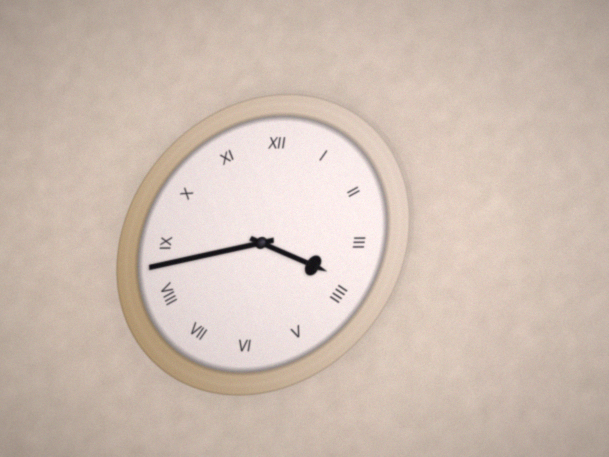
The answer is 3:43
